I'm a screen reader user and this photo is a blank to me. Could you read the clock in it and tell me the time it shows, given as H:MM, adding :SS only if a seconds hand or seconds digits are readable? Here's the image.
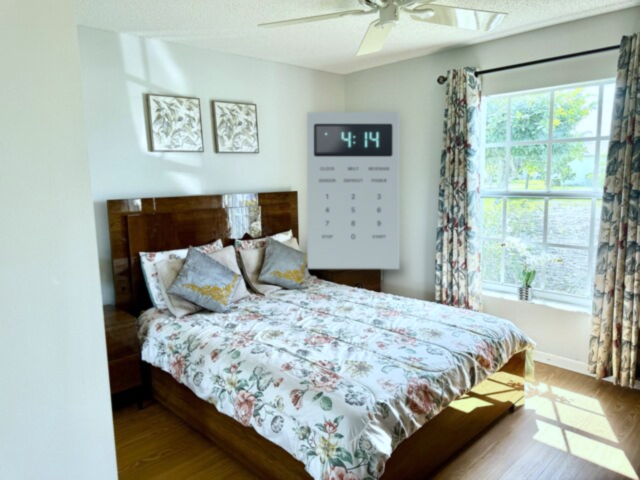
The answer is 4:14
